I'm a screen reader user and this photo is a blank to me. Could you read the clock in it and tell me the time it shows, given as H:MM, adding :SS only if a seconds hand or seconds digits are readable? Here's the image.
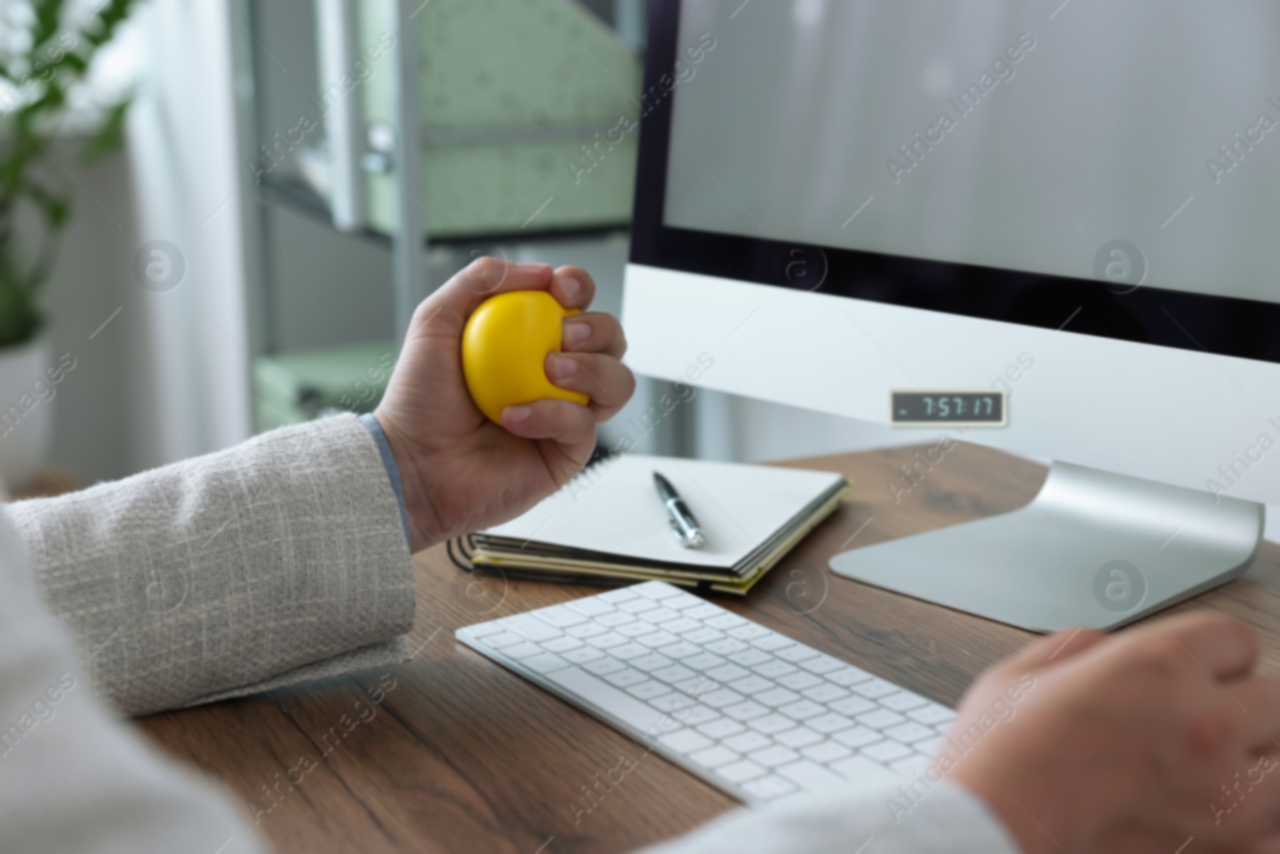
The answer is 7:57:17
